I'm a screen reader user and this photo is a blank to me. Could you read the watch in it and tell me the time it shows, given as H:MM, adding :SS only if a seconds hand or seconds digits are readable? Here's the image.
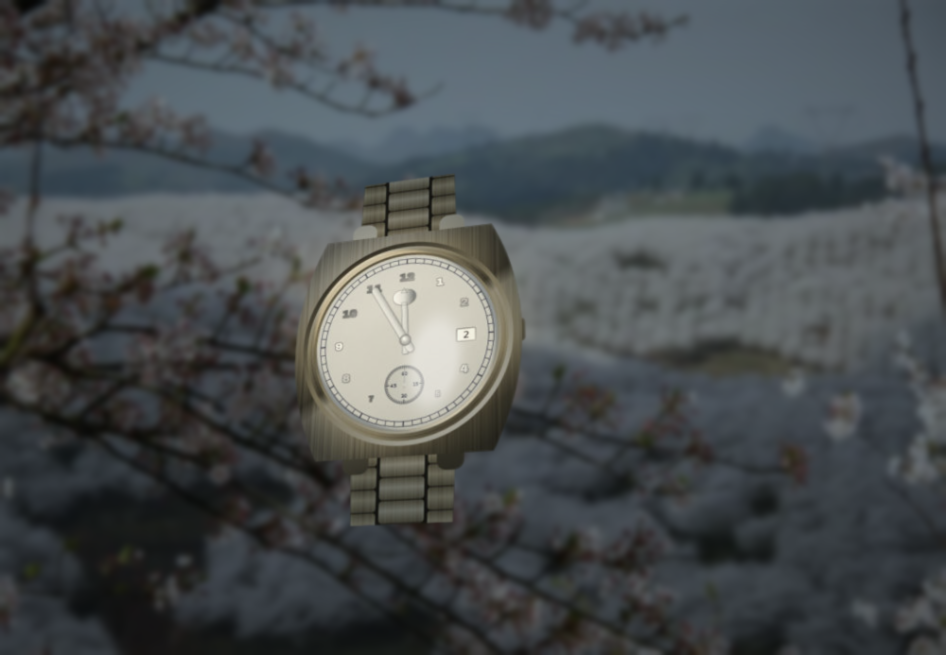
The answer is 11:55
